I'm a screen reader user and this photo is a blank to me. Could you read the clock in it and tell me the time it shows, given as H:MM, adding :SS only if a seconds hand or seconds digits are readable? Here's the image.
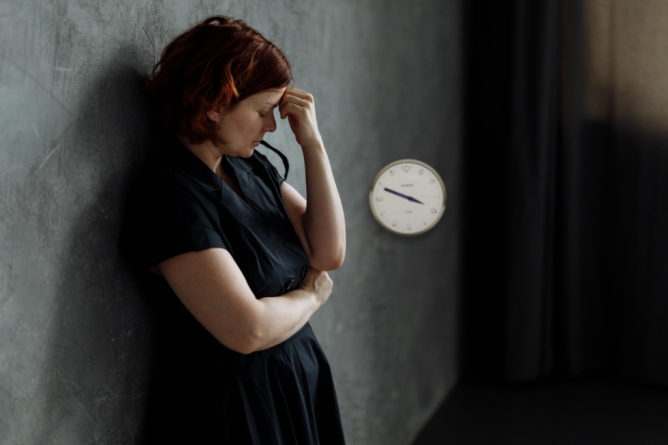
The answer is 3:49
